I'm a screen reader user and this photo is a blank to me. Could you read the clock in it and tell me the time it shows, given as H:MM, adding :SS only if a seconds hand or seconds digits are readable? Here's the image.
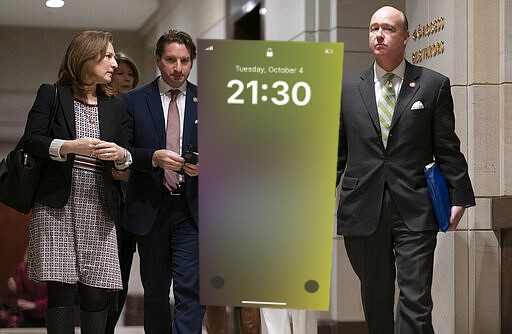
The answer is 21:30
